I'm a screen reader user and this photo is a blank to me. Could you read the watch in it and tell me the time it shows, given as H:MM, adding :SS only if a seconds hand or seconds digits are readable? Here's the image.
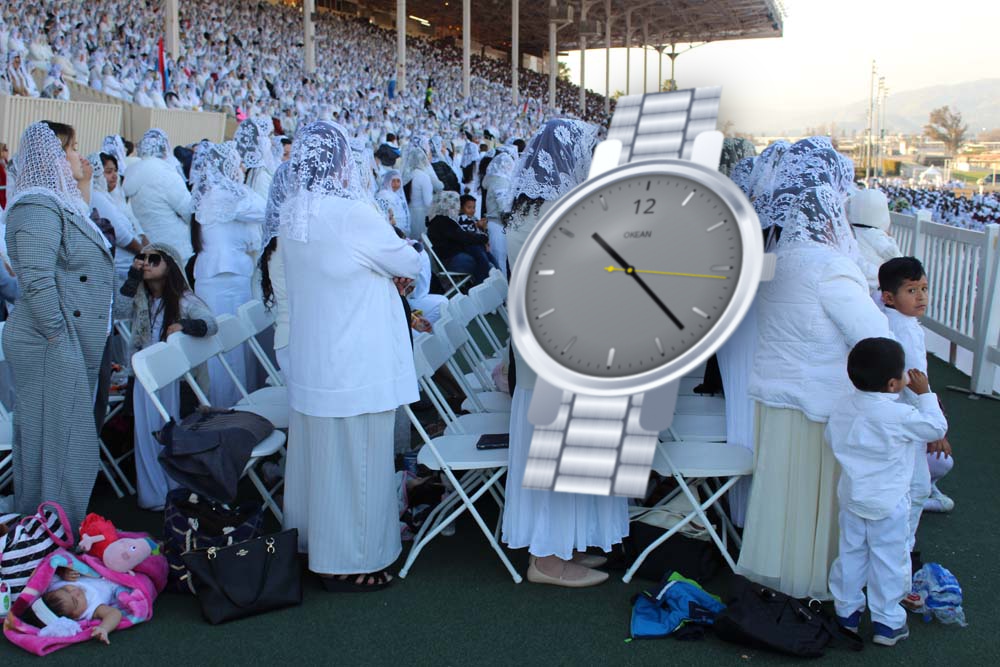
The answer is 10:22:16
